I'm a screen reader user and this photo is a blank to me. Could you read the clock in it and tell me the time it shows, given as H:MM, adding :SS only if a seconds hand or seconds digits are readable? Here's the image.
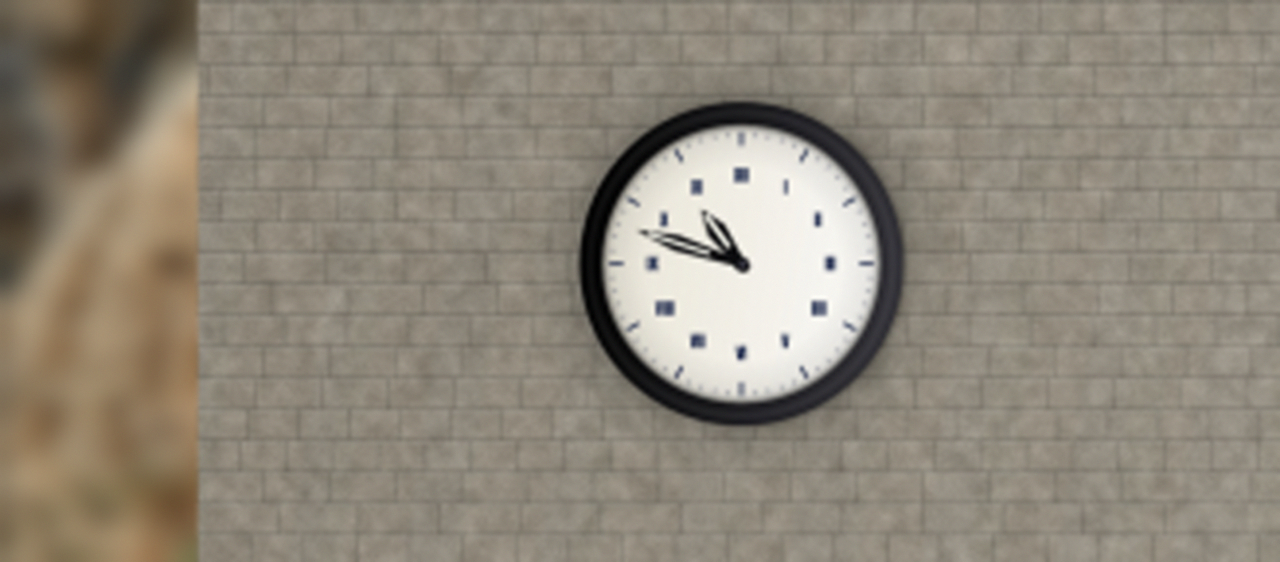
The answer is 10:48
